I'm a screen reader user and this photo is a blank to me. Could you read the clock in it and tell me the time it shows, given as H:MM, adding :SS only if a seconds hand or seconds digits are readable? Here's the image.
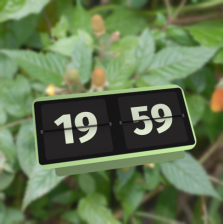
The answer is 19:59
